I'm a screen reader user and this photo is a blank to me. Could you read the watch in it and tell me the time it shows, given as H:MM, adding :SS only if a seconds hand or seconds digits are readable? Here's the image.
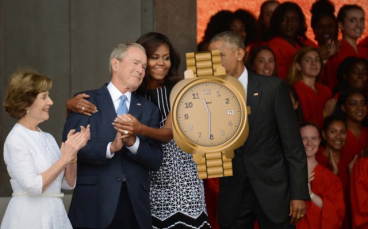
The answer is 11:31
